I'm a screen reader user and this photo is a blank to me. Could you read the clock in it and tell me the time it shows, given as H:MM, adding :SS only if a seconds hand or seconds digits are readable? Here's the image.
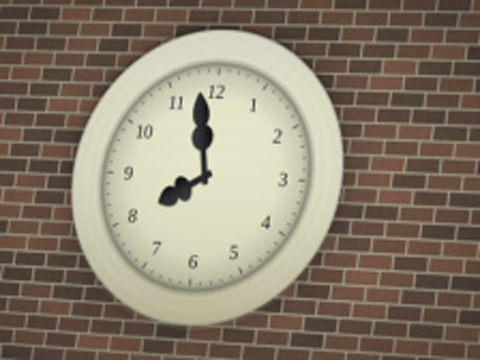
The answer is 7:58
